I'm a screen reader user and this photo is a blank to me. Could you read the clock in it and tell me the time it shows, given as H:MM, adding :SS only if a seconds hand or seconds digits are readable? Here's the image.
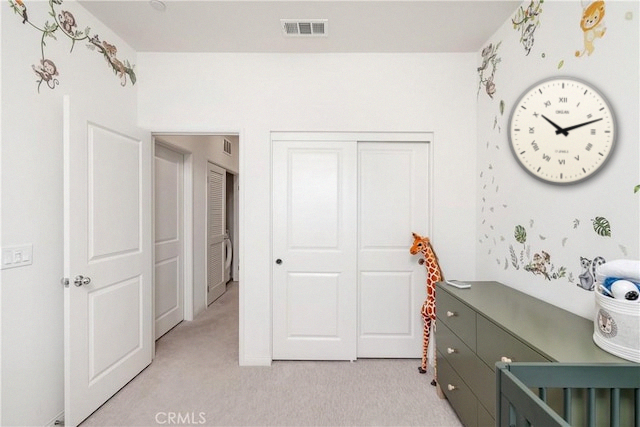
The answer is 10:12
